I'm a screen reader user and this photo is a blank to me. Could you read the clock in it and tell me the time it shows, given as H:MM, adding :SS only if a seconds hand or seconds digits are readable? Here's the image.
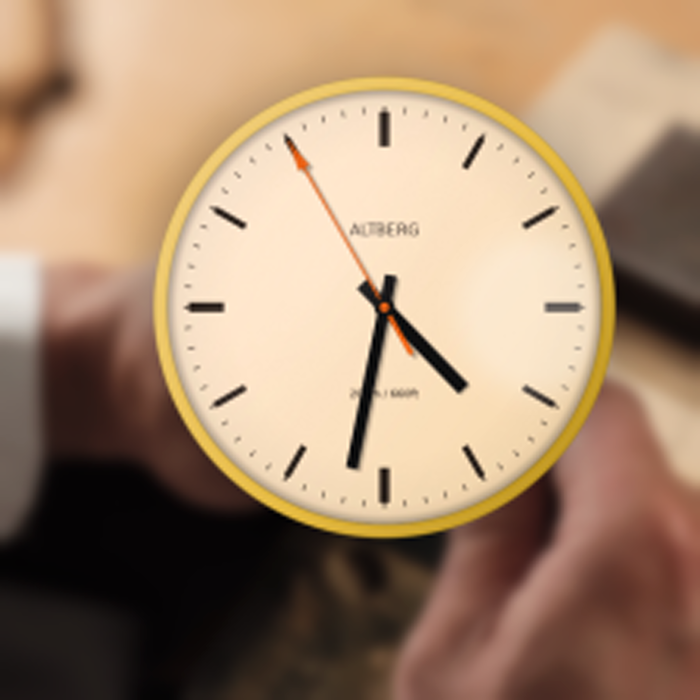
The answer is 4:31:55
